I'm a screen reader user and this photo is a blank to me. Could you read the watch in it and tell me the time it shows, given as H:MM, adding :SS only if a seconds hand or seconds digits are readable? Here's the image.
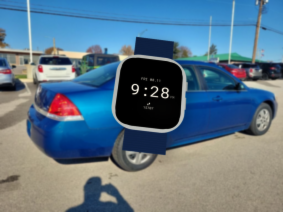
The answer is 9:28
